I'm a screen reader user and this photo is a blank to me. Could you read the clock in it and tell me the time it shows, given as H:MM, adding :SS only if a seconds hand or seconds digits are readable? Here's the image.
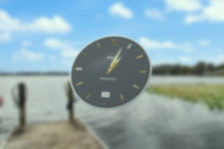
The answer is 1:03
